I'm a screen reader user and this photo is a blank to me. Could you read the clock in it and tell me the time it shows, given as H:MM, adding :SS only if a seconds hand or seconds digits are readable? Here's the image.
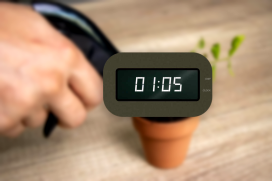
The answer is 1:05
